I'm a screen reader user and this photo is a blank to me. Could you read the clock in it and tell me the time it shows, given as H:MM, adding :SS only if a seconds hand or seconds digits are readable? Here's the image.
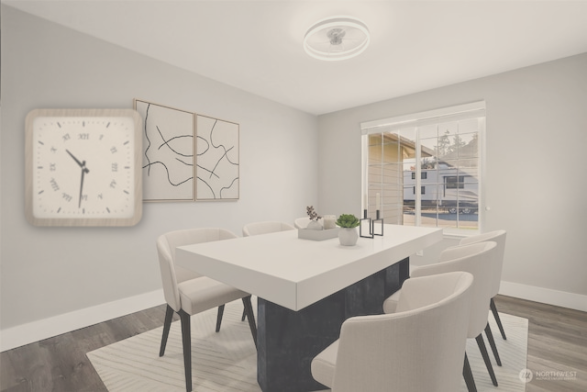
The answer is 10:31
